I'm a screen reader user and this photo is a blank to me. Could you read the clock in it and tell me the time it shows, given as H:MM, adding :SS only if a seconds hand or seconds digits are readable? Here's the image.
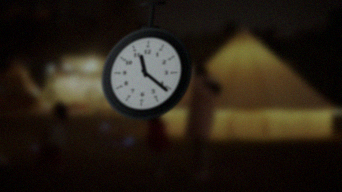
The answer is 11:21
